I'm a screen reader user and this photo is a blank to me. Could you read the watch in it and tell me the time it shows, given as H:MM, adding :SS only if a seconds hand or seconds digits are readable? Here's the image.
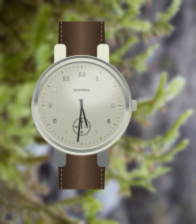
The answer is 5:31
